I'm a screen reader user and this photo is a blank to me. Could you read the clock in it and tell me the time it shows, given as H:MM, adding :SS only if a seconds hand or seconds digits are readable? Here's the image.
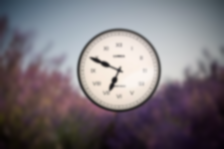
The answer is 6:49
